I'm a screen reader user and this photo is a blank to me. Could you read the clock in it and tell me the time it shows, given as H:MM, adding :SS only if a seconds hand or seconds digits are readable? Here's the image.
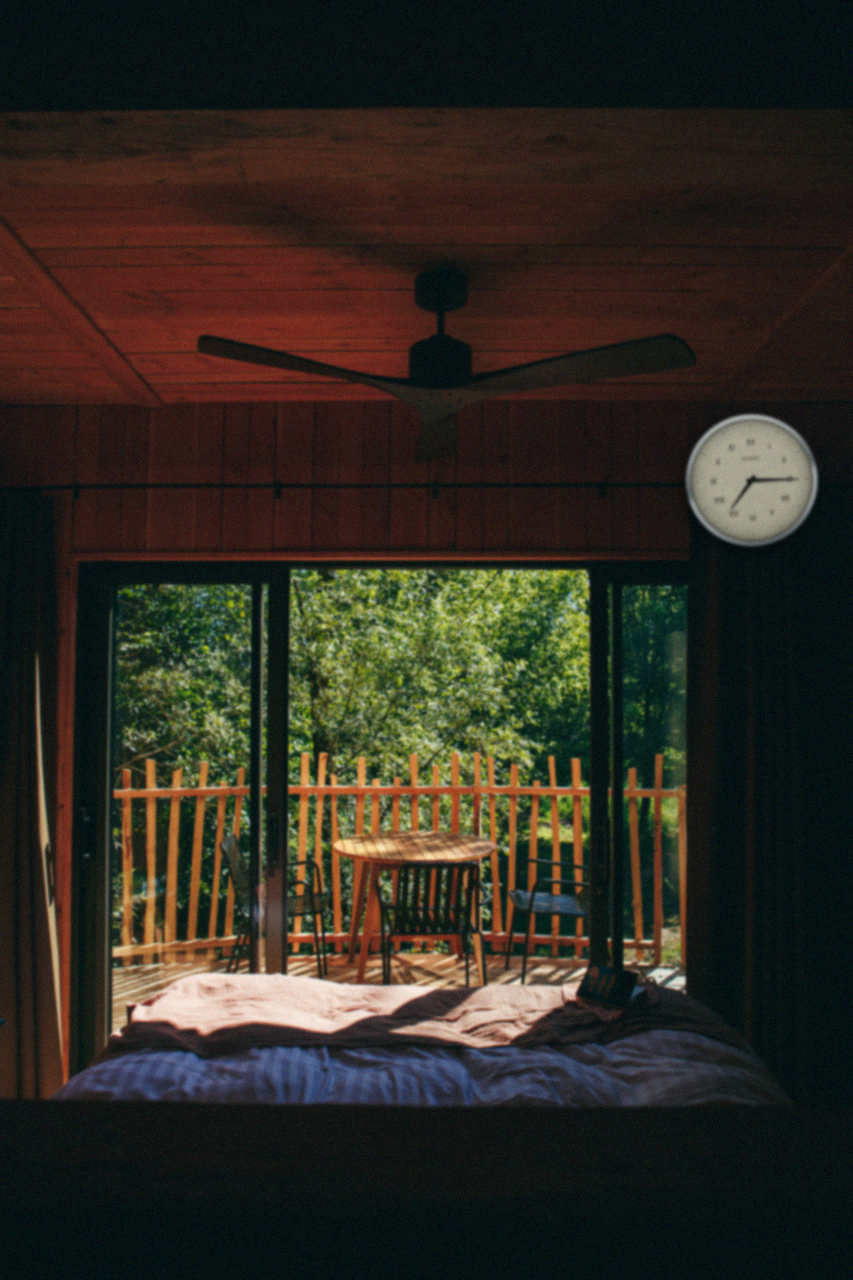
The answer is 7:15
